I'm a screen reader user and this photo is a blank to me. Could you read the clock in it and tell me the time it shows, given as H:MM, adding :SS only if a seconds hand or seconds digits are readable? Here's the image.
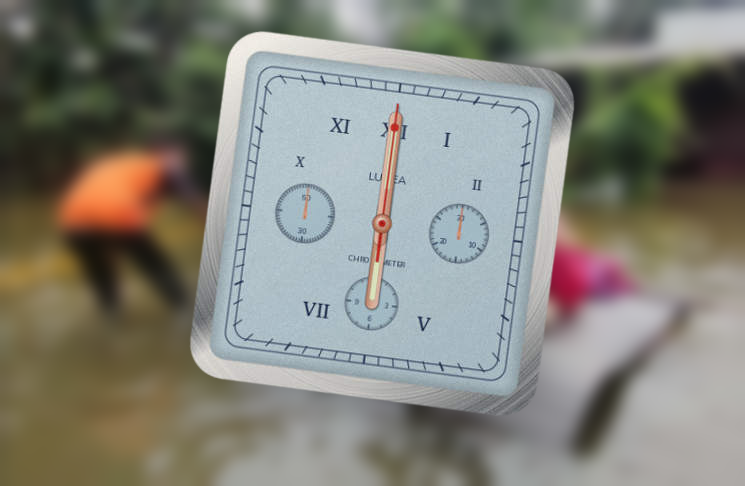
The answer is 6:00
